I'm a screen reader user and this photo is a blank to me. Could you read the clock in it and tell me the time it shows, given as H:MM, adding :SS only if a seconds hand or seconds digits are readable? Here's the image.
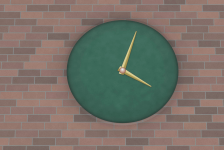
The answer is 4:03
